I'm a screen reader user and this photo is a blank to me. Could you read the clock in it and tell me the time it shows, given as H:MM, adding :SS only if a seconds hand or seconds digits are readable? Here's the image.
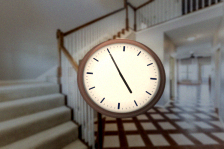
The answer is 4:55
